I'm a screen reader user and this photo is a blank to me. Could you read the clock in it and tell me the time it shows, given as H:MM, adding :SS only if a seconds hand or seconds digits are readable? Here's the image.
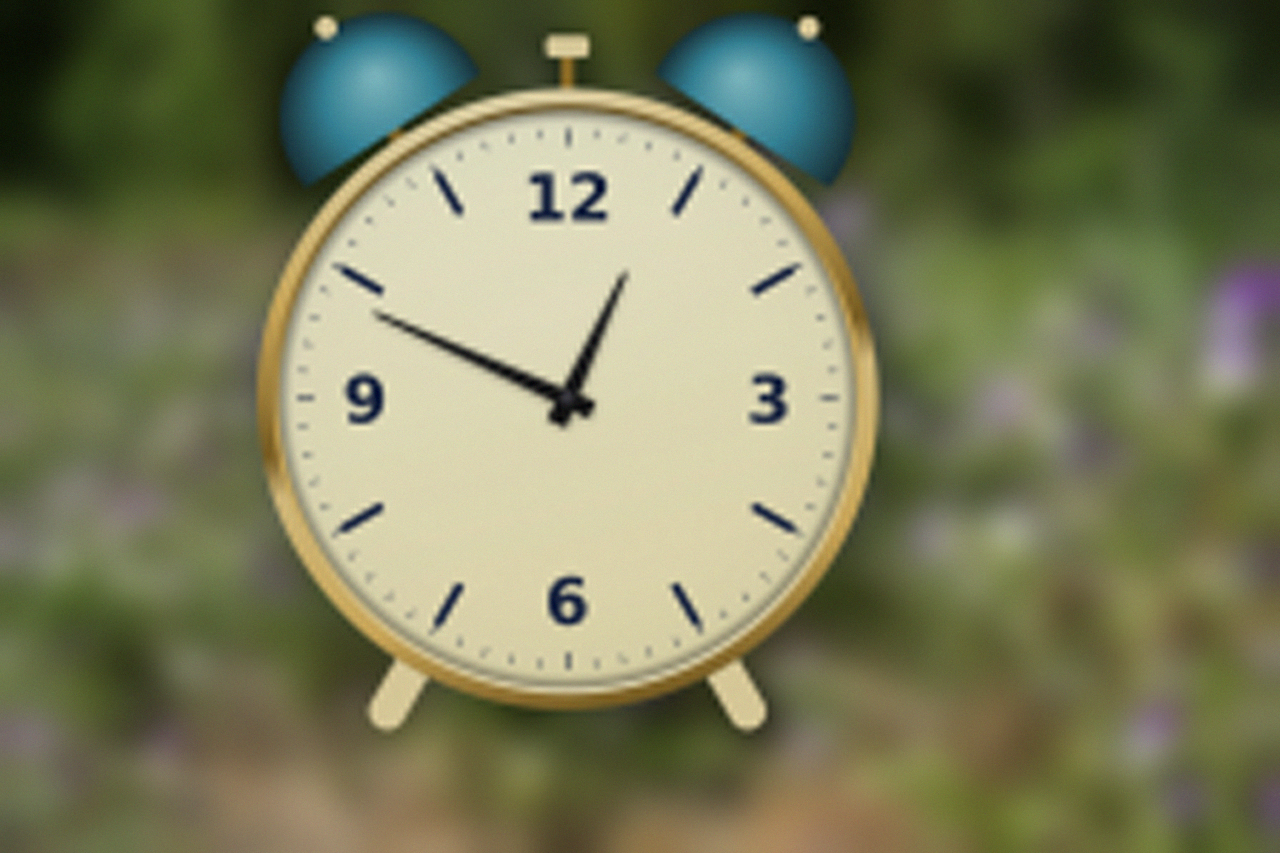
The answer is 12:49
